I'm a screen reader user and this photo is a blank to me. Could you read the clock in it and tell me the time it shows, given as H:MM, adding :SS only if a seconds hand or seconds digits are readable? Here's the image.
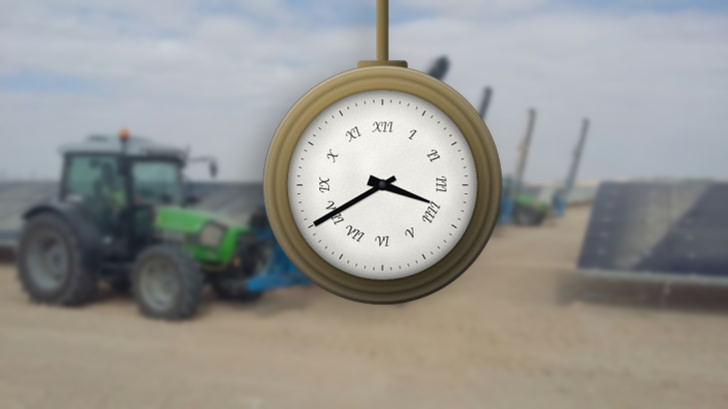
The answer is 3:40
